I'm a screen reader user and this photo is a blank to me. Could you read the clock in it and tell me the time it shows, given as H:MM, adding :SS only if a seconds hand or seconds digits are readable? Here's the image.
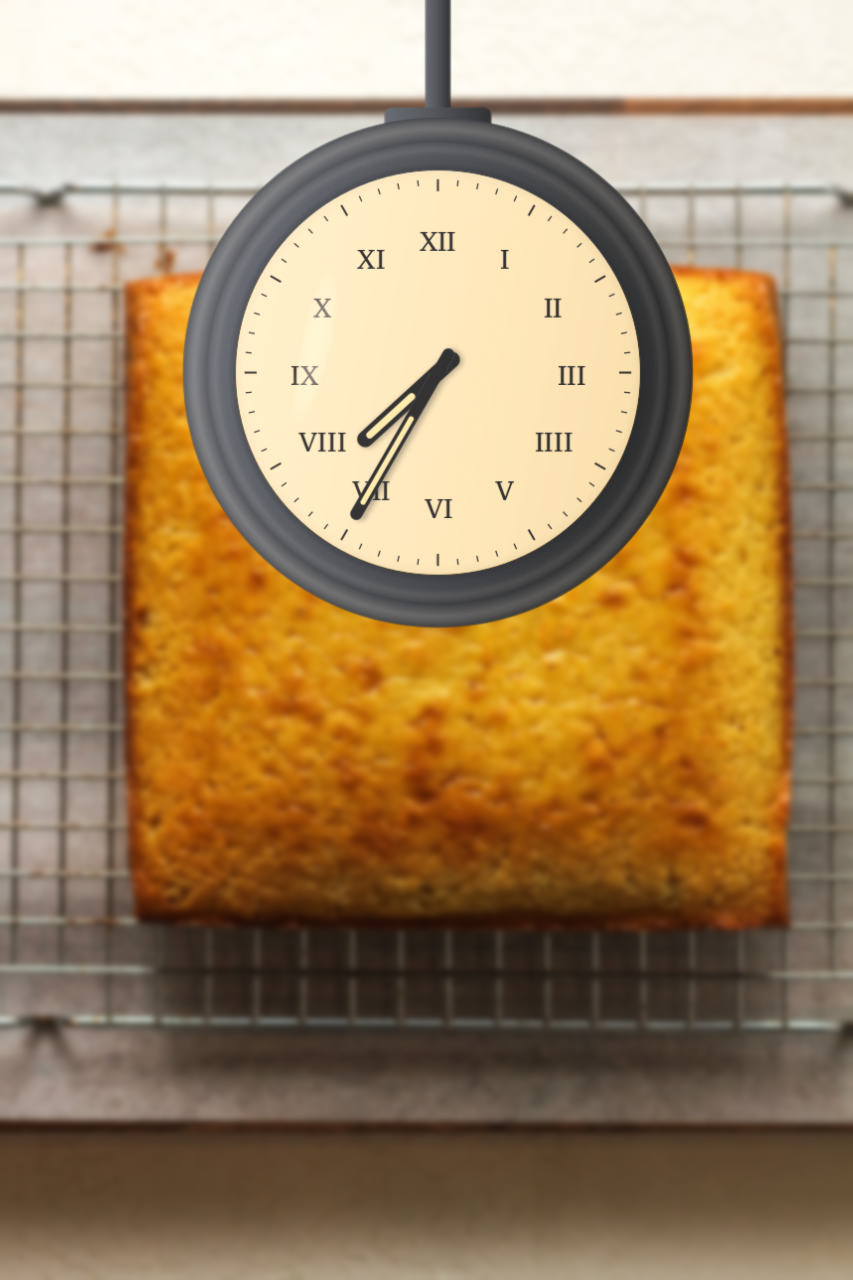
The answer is 7:35
